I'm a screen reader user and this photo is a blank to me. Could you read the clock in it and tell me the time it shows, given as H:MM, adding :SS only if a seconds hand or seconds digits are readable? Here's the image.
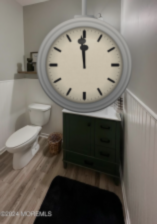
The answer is 11:59
